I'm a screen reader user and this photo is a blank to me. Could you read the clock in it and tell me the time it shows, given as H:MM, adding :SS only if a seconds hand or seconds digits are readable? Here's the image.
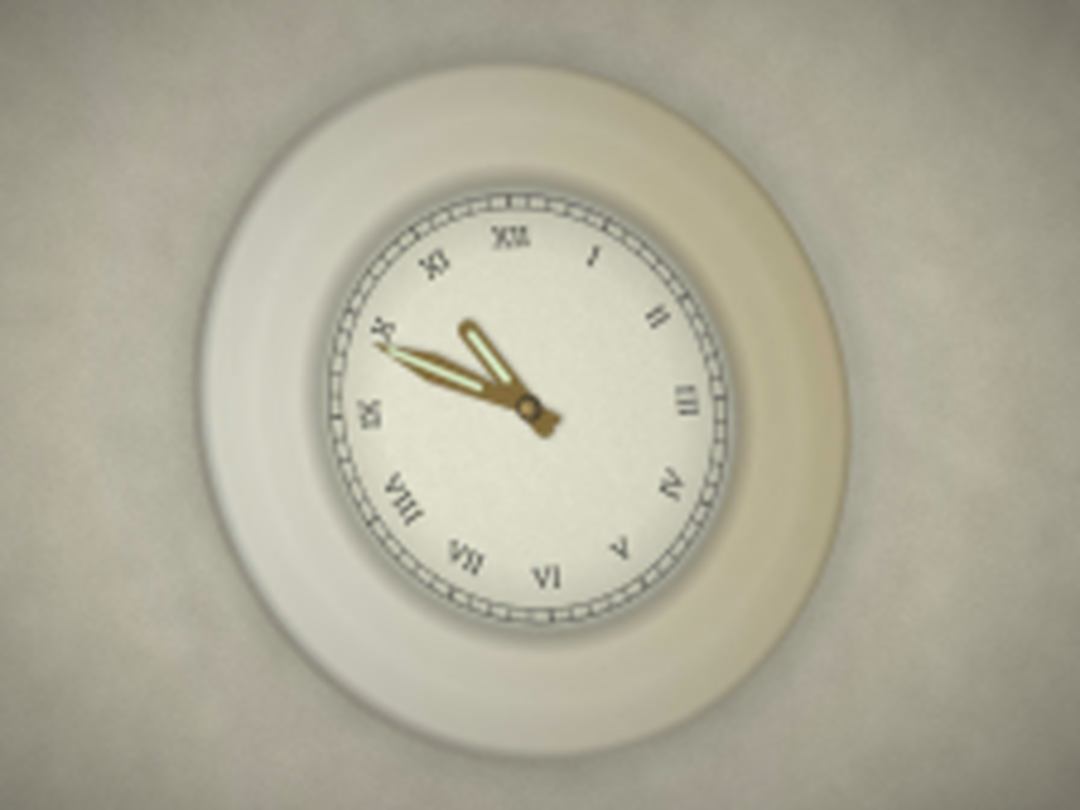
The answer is 10:49
